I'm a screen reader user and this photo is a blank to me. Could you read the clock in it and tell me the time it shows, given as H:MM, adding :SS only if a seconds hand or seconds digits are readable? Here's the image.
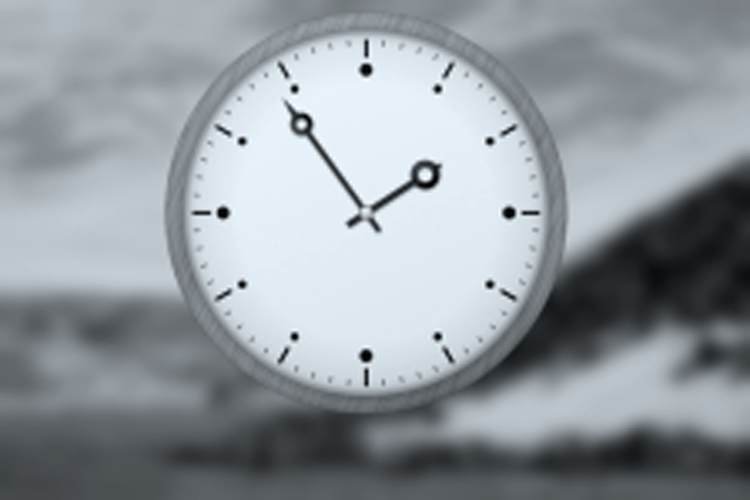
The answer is 1:54
